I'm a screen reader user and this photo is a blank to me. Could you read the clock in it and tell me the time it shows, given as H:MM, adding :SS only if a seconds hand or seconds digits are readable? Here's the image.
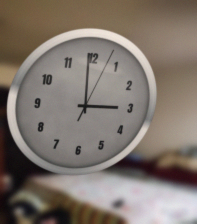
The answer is 2:59:03
